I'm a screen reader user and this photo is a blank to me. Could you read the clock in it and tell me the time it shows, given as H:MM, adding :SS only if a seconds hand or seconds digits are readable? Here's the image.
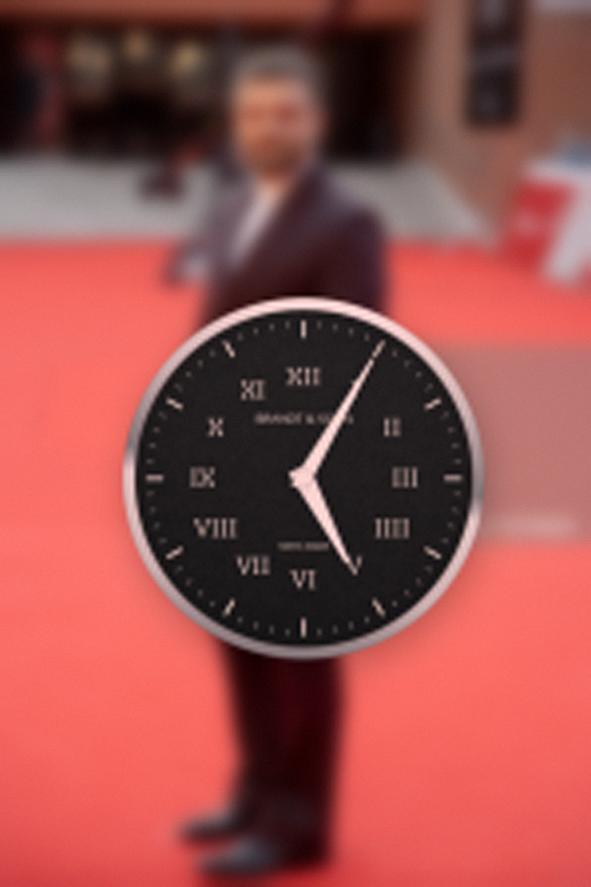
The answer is 5:05
